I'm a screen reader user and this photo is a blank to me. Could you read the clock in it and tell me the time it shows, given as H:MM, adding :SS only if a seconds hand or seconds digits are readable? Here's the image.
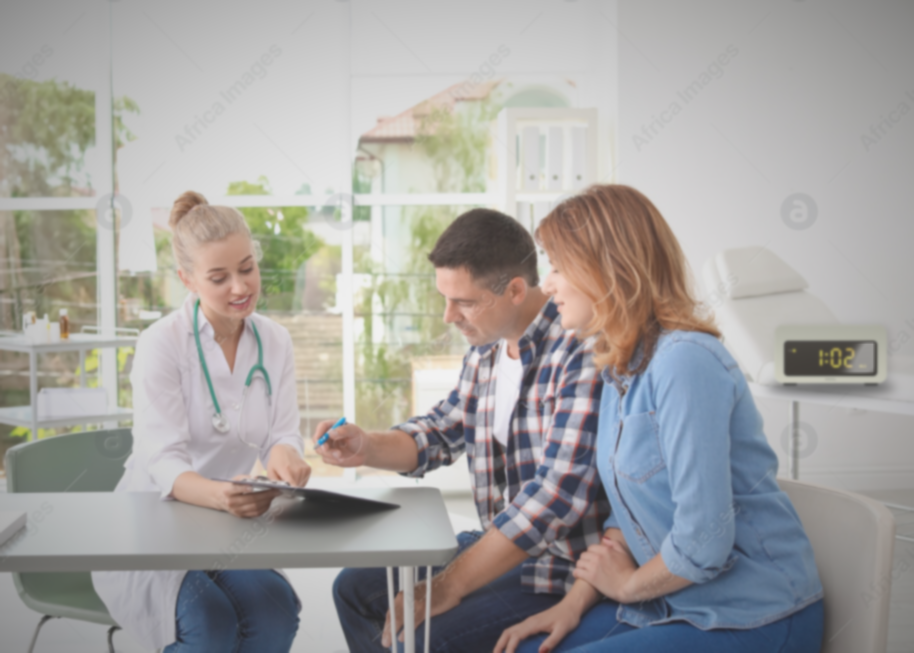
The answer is 1:02
